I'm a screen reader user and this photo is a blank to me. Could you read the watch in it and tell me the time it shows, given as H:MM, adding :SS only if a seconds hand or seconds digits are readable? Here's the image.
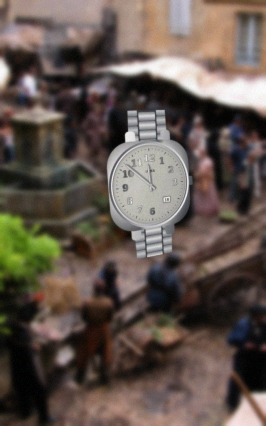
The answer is 11:52
